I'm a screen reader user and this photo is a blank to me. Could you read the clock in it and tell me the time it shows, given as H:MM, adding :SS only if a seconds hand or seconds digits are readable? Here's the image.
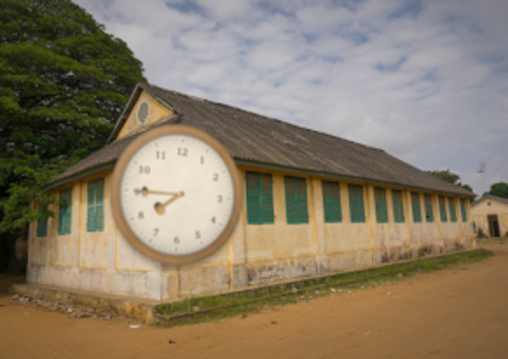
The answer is 7:45
